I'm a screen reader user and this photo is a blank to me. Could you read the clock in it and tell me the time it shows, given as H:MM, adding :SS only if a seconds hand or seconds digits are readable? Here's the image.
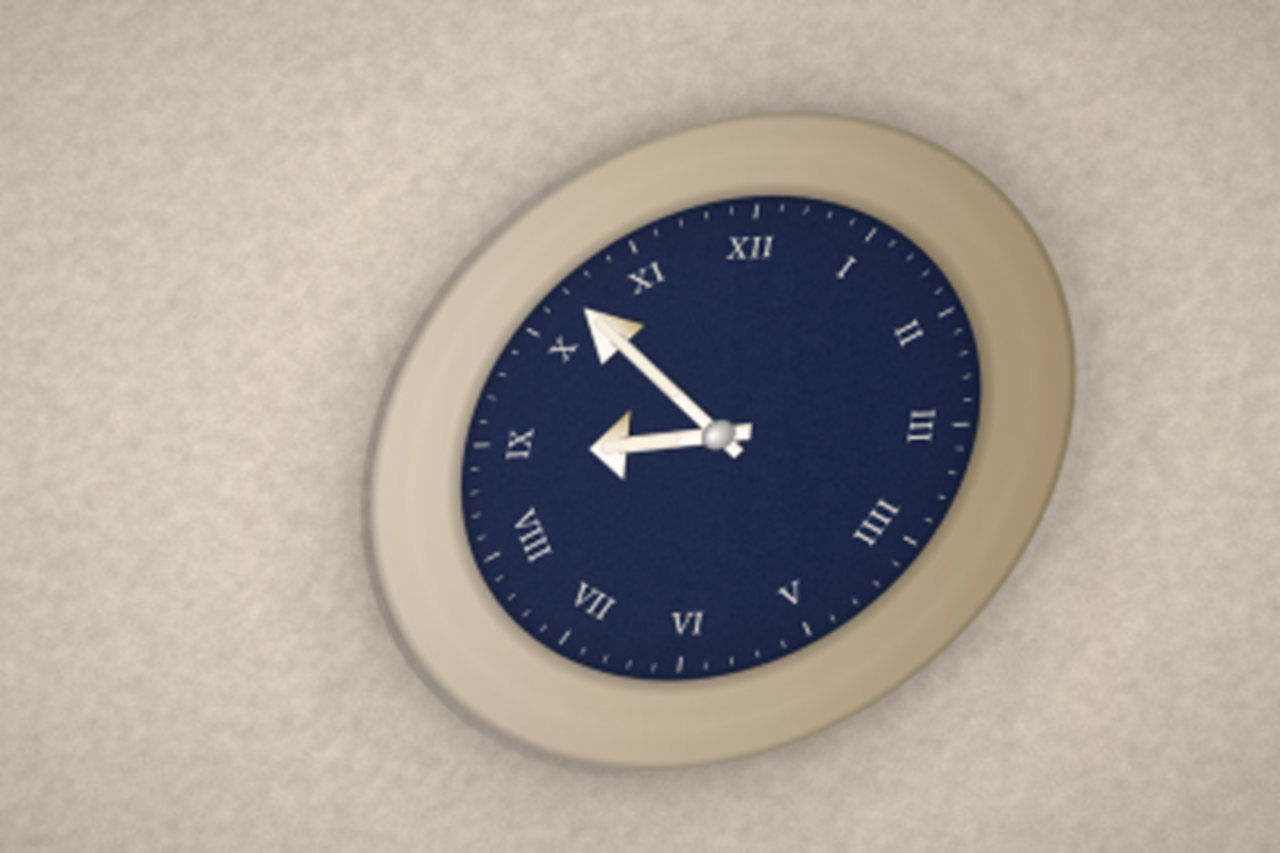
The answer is 8:52
